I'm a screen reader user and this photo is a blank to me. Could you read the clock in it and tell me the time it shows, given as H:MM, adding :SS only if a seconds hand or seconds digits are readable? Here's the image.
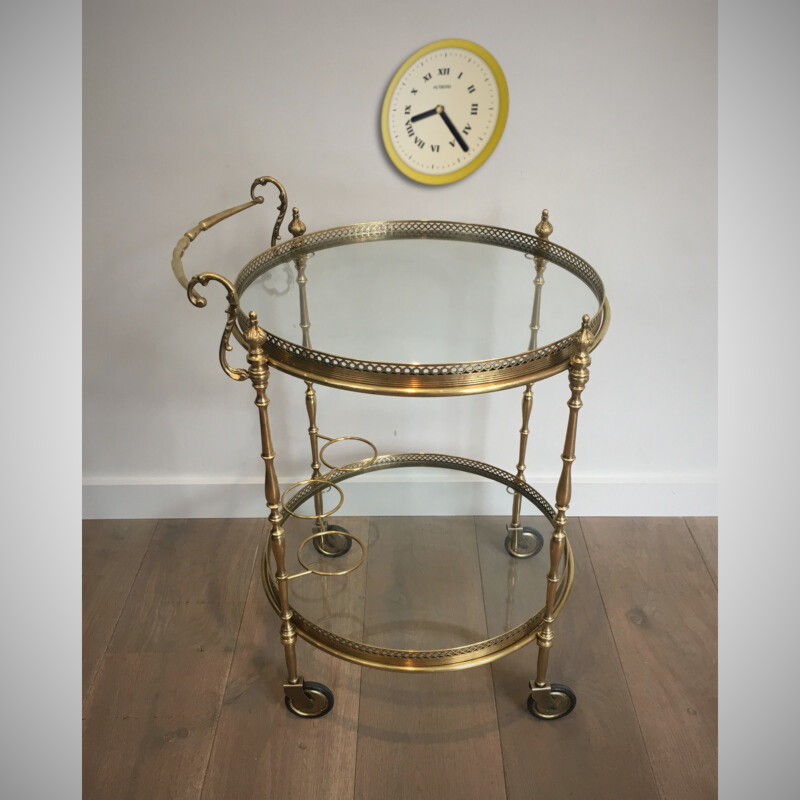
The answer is 8:23
